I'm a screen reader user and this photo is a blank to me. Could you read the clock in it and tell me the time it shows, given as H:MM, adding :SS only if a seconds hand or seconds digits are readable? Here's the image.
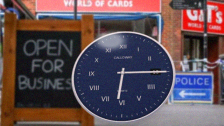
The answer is 6:15
